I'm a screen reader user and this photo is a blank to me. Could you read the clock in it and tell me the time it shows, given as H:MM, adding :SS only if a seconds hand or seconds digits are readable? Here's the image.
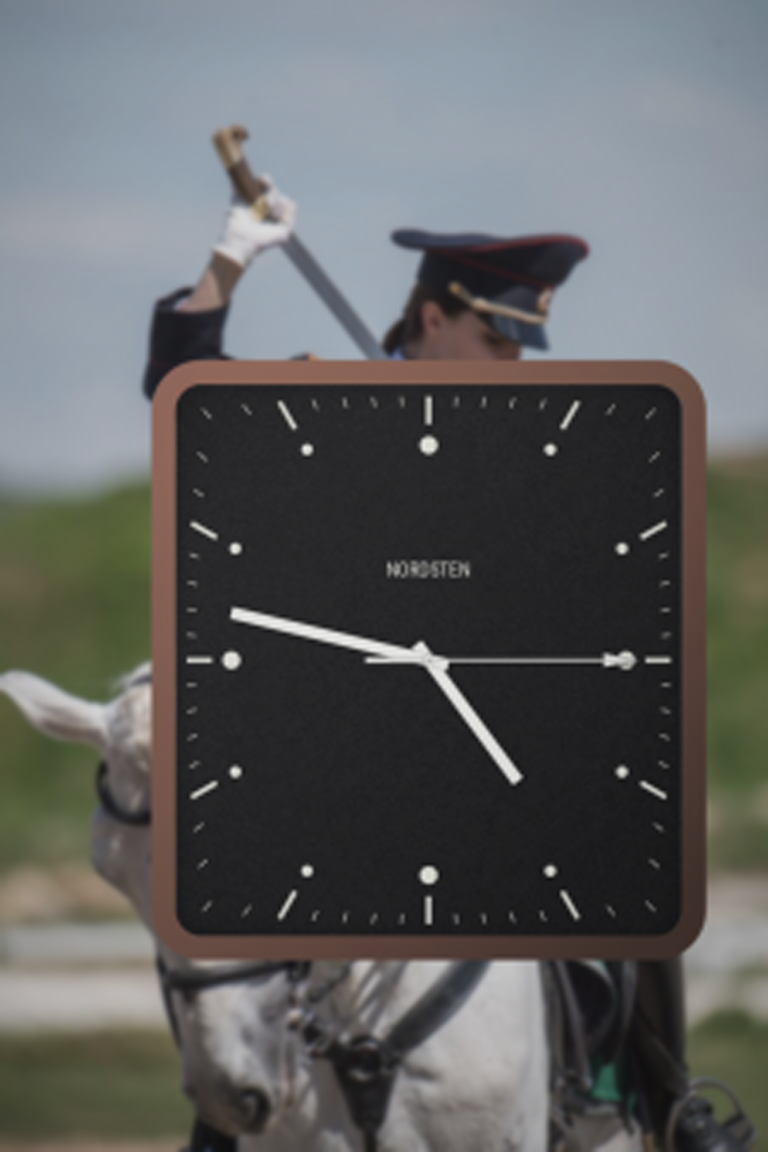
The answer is 4:47:15
